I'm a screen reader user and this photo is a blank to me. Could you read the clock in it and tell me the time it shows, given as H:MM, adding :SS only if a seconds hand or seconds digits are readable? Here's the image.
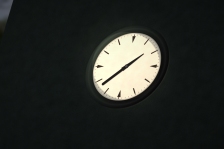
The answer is 1:38
